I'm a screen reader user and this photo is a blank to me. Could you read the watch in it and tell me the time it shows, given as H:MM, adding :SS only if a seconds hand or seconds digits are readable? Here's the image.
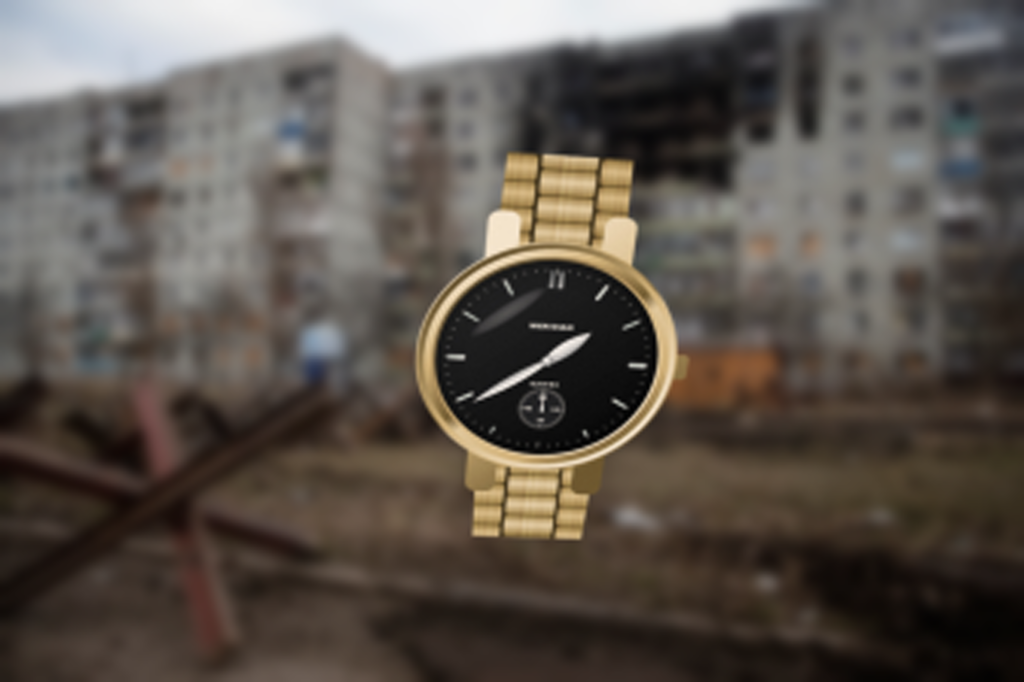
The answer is 1:39
